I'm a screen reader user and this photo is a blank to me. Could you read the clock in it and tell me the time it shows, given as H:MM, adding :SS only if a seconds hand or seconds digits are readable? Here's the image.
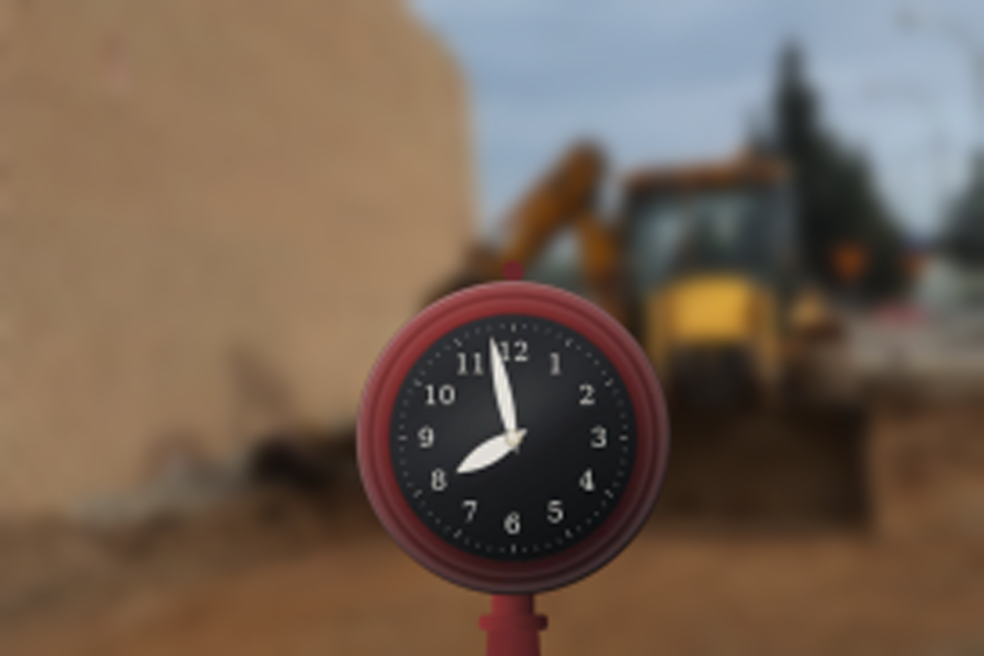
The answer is 7:58
